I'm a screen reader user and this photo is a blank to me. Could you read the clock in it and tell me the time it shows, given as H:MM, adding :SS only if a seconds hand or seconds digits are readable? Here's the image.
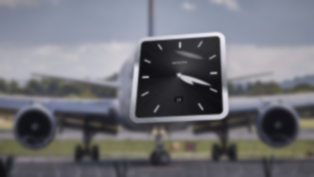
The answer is 4:19
